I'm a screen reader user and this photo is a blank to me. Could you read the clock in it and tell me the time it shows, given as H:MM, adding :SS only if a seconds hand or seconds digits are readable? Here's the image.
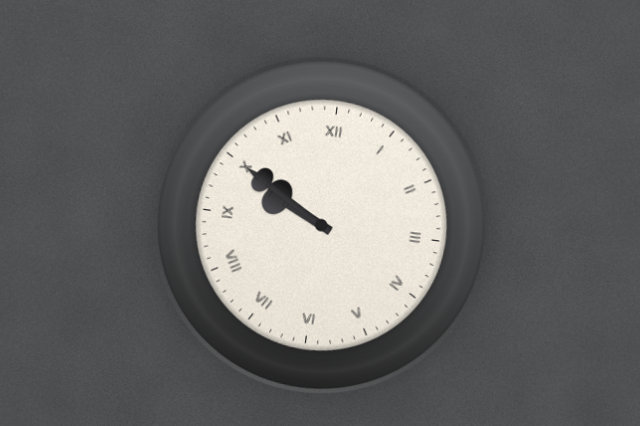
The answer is 9:50
